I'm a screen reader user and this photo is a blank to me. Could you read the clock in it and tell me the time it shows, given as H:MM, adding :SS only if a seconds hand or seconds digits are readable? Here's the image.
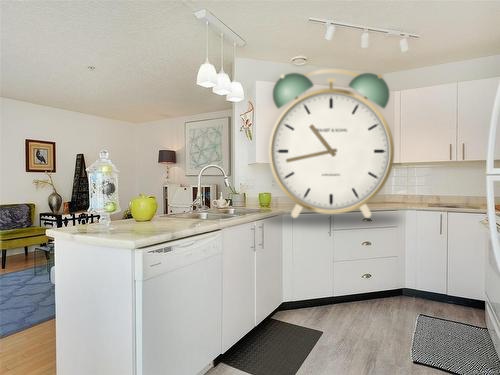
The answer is 10:43
